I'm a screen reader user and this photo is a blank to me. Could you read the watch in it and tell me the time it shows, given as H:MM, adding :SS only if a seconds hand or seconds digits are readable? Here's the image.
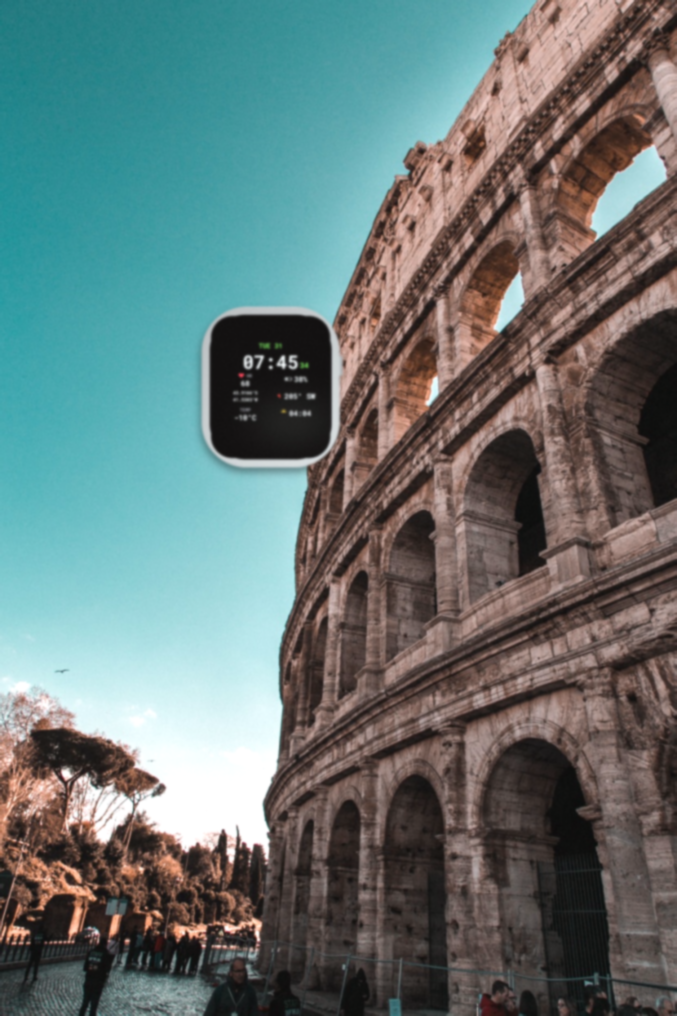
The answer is 7:45
